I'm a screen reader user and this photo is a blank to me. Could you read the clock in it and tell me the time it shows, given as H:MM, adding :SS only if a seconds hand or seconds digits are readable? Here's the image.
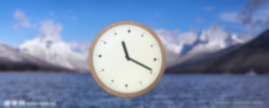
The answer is 11:19
